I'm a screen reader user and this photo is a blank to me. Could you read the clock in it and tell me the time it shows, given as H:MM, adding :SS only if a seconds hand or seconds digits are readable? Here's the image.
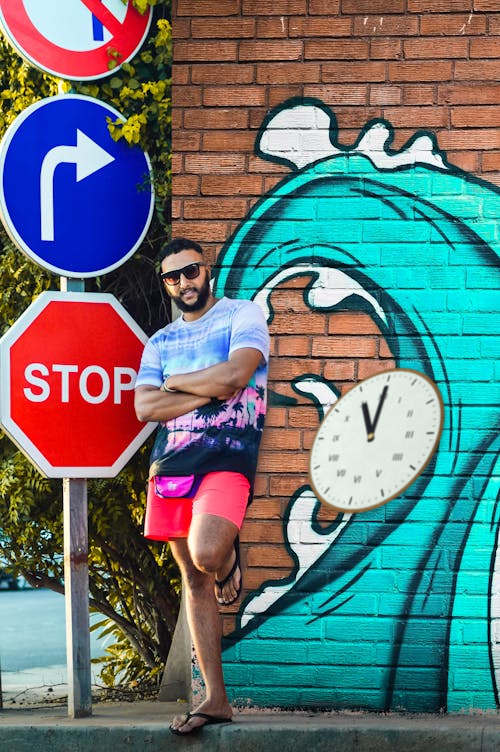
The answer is 11:00
